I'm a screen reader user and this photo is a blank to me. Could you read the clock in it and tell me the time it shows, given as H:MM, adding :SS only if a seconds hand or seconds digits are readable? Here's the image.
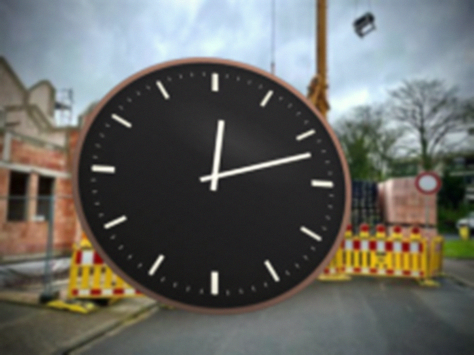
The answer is 12:12
